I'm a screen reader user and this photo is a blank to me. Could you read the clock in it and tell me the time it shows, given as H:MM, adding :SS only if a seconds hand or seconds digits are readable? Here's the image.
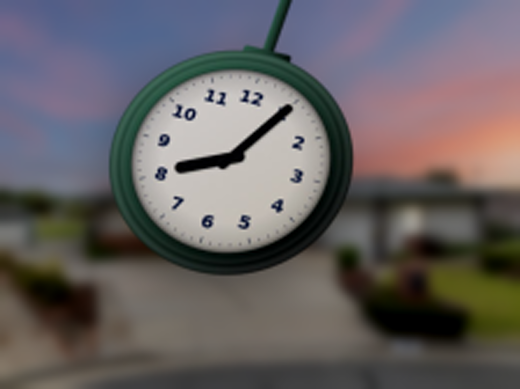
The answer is 8:05
